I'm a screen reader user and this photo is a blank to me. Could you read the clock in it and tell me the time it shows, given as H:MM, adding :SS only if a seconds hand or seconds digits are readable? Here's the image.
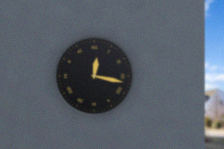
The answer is 12:17
